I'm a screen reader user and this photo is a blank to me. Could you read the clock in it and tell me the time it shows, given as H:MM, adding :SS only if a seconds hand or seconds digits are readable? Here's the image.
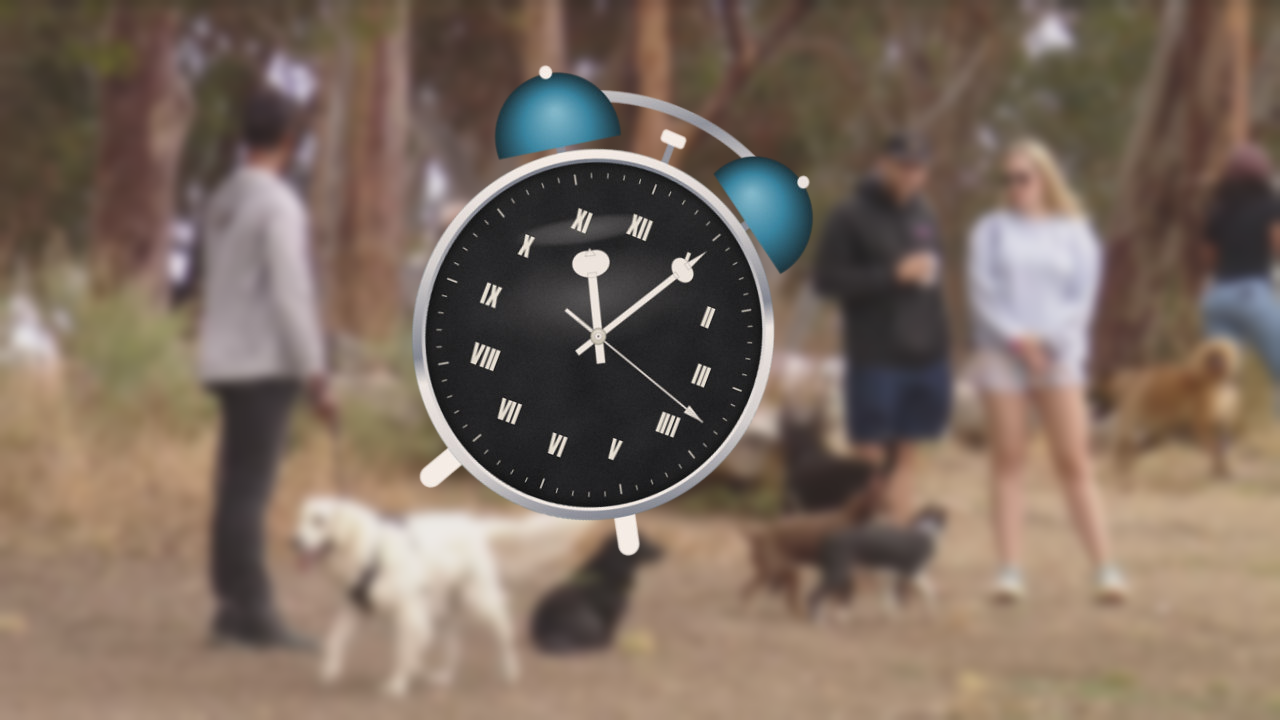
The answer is 11:05:18
